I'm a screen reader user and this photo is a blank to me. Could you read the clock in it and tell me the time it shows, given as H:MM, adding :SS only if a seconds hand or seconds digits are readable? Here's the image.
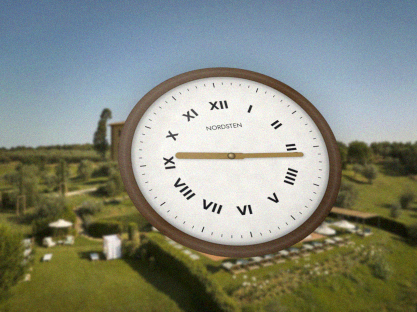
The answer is 9:16
